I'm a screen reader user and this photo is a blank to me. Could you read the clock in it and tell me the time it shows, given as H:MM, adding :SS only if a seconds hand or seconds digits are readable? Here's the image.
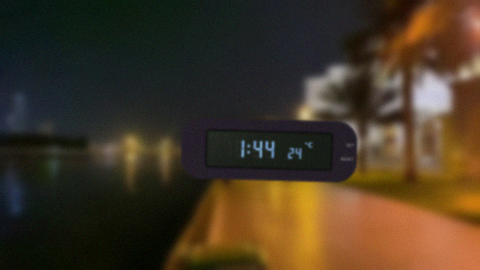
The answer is 1:44
